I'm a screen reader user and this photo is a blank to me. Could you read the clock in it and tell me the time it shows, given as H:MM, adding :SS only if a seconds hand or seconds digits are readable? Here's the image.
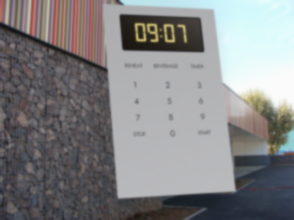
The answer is 9:07
